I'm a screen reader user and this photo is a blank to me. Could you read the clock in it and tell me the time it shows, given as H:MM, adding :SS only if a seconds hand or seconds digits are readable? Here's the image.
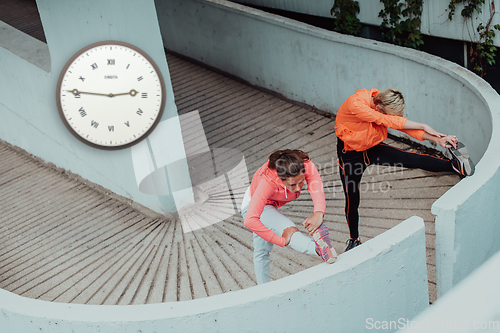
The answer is 2:46
